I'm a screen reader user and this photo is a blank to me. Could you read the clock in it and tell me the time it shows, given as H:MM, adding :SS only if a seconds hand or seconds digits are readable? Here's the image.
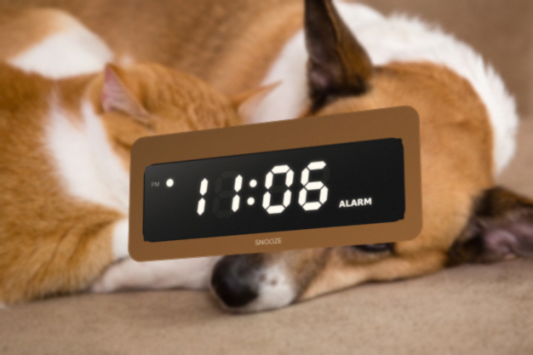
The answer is 11:06
